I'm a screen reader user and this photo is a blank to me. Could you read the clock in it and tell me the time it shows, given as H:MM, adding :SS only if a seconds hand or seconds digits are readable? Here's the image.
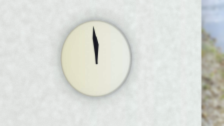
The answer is 11:59
